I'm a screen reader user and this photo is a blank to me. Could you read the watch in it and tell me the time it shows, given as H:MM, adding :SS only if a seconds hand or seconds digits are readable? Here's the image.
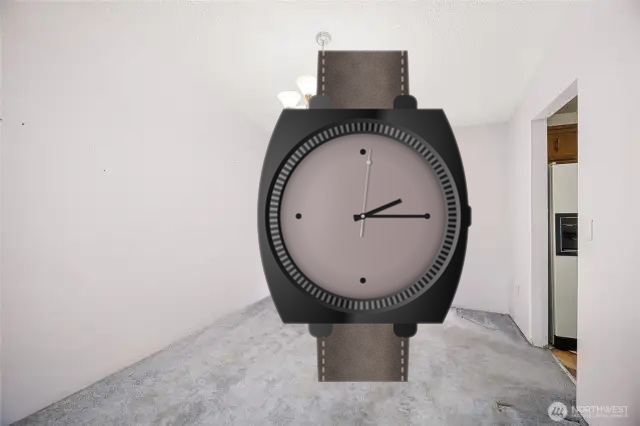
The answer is 2:15:01
